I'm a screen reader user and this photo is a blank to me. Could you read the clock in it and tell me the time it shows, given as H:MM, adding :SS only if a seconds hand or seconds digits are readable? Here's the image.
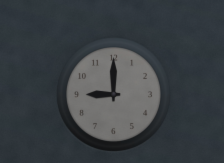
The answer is 9:00
